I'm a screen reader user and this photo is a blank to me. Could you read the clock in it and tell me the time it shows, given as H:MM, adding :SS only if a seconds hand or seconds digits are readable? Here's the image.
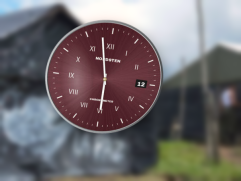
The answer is 5:58
